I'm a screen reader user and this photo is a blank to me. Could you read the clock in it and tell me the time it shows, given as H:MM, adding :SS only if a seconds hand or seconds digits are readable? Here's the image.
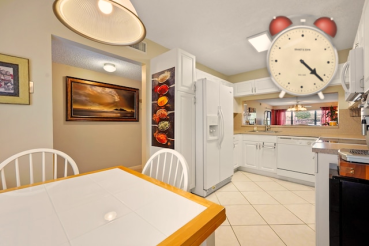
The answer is 4:22
